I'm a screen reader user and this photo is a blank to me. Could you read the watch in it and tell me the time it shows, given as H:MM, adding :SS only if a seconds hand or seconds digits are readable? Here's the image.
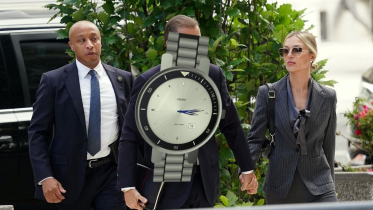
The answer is 3:14
